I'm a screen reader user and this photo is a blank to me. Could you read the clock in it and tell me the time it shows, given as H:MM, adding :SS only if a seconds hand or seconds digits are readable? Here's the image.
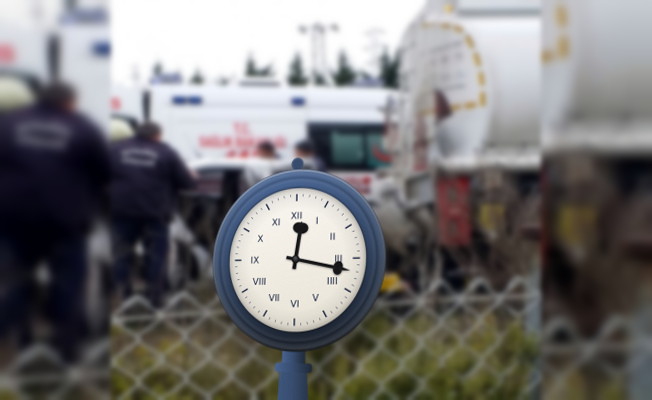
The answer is 12:17
